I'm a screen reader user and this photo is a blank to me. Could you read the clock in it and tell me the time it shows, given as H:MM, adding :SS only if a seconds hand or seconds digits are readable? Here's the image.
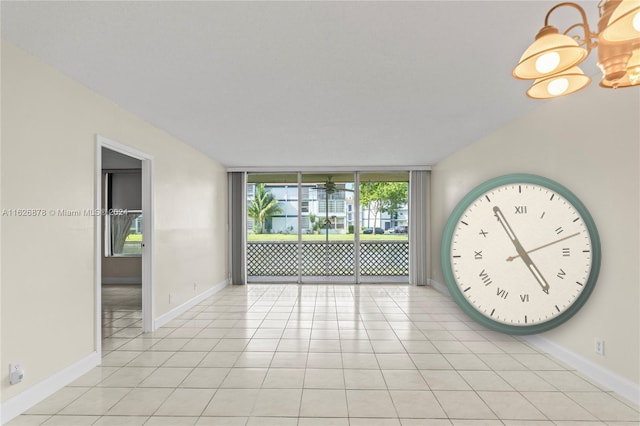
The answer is 4:55:12
